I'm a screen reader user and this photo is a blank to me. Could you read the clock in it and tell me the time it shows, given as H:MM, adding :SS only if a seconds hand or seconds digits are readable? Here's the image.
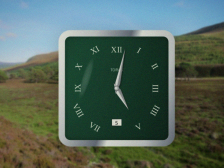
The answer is 5:02
